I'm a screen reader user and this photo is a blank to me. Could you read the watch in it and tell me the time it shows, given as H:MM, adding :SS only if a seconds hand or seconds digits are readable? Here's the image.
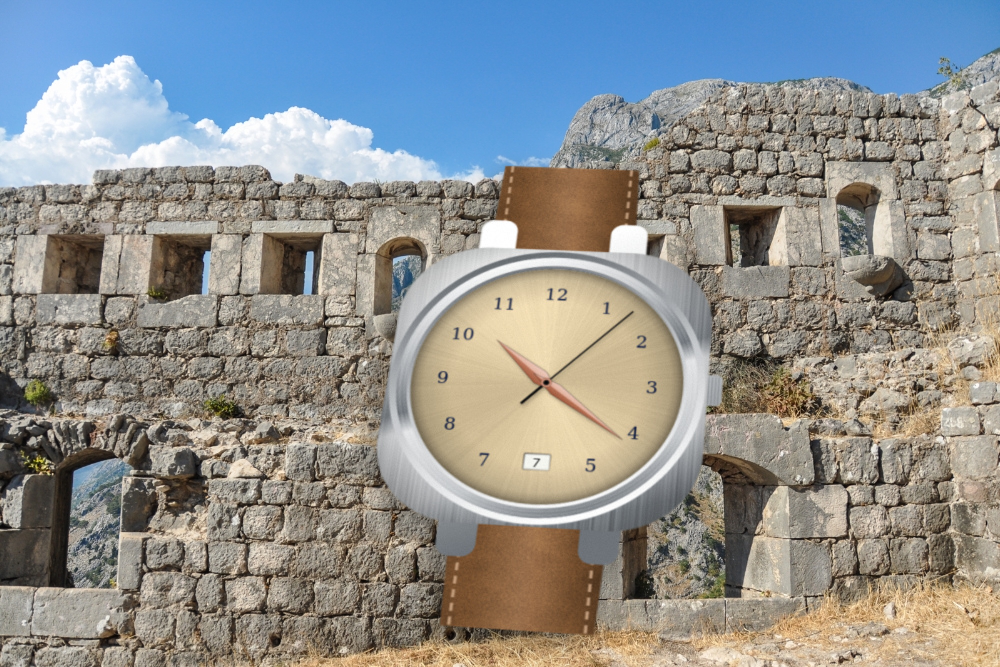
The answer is 10:21:07
